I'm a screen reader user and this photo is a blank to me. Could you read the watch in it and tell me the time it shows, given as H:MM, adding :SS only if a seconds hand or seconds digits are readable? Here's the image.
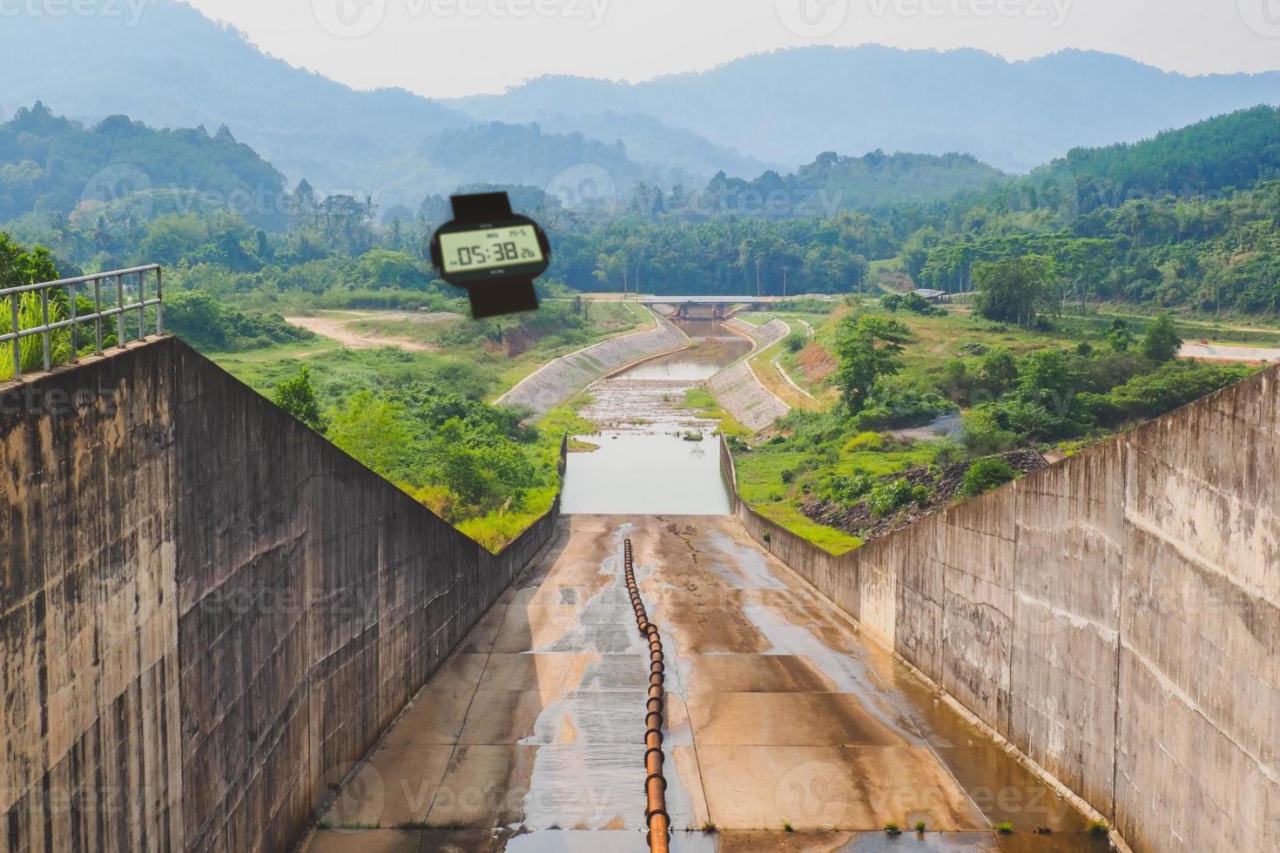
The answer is 5:38
